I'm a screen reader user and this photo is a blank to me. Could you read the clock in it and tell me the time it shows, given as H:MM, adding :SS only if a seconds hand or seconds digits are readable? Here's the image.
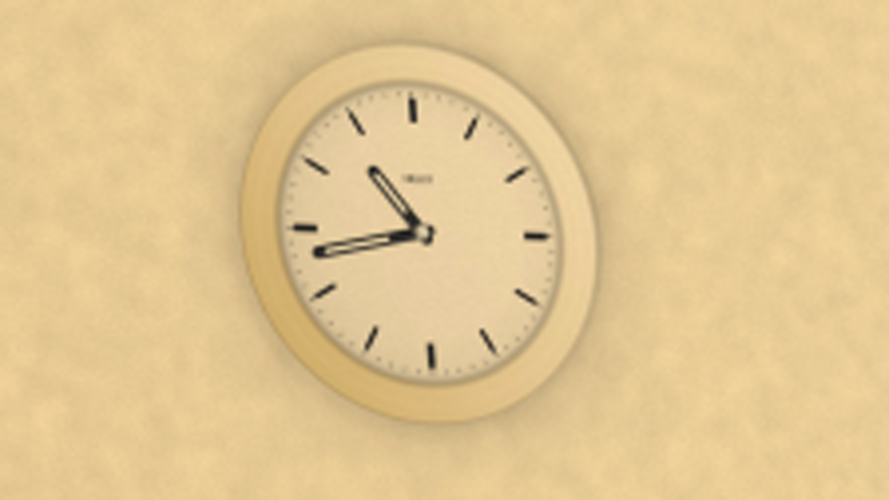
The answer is 10:43
